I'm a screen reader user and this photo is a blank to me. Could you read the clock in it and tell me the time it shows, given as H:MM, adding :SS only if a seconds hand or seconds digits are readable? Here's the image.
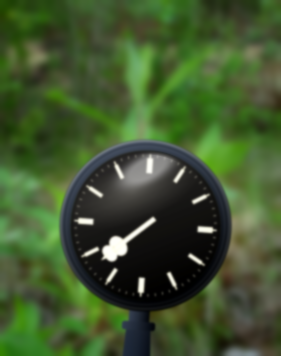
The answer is 7:38
